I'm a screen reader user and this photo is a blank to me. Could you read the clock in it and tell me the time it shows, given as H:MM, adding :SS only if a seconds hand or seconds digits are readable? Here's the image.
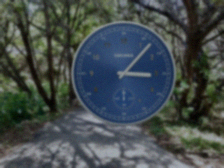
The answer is 3:07
